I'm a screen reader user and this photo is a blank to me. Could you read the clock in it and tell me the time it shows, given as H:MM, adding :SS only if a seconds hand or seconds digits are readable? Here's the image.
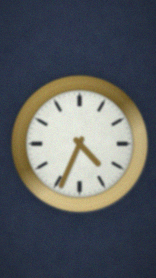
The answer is 4:34
